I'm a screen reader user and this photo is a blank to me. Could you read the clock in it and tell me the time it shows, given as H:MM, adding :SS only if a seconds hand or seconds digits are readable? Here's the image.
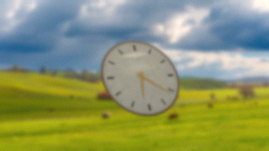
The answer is 6:21
